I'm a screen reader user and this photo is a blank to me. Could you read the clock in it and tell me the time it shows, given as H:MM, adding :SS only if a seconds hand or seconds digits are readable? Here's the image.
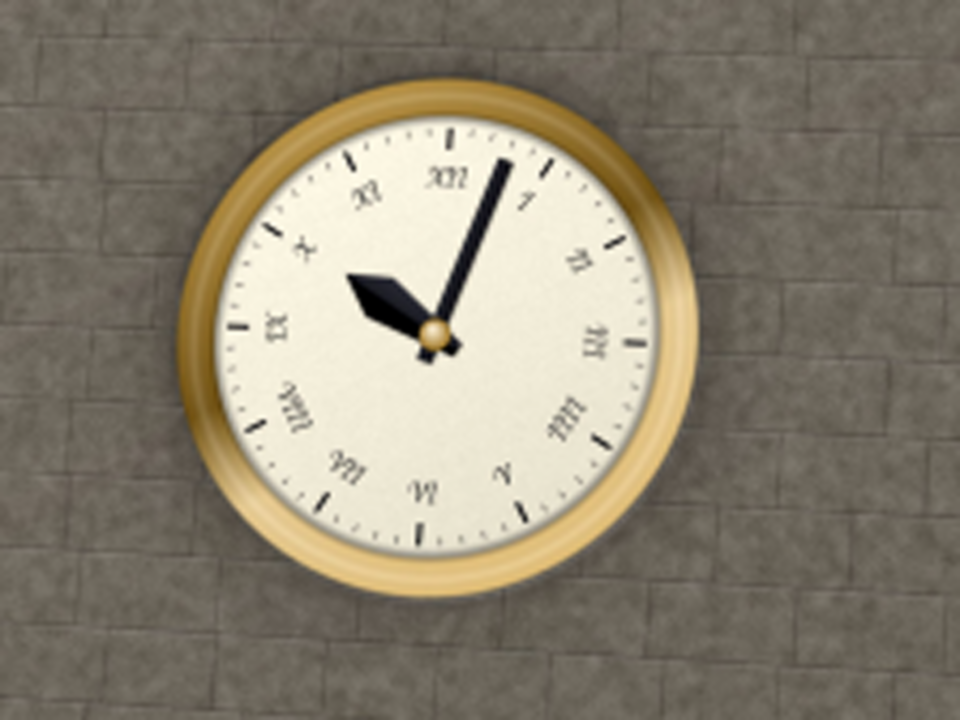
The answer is 10:03
